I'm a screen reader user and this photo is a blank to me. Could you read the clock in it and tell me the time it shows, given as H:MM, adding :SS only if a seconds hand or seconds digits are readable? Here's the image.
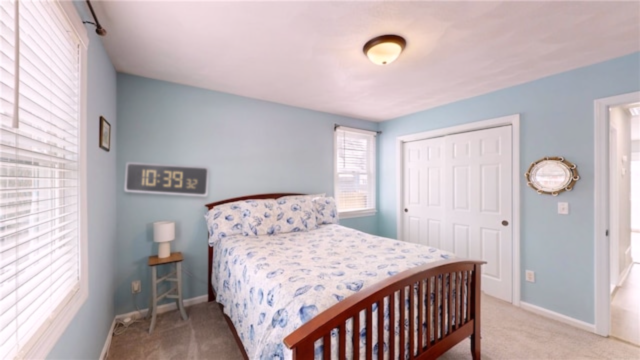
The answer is 10:39
